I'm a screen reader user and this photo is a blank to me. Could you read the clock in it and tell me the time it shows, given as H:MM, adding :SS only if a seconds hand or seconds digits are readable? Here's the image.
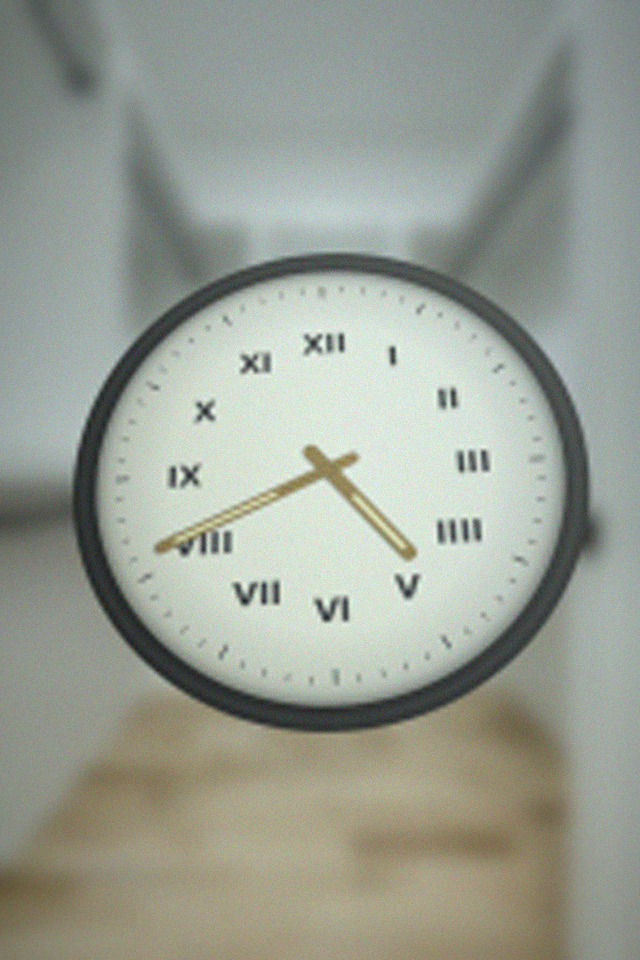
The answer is 4:41
